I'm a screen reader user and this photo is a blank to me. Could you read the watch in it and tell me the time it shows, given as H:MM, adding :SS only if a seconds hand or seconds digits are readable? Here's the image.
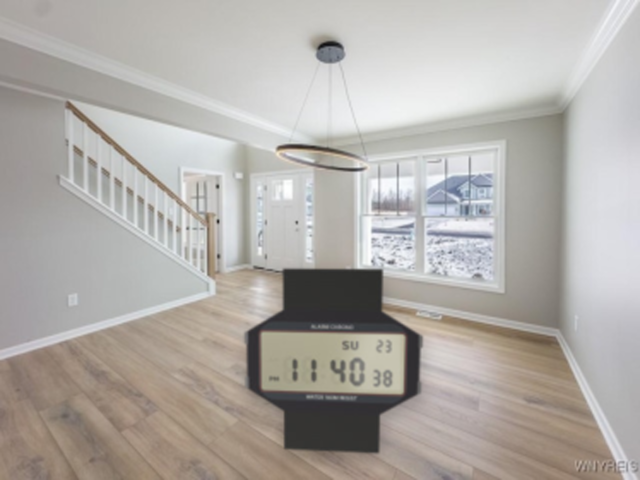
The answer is 11:40:38
